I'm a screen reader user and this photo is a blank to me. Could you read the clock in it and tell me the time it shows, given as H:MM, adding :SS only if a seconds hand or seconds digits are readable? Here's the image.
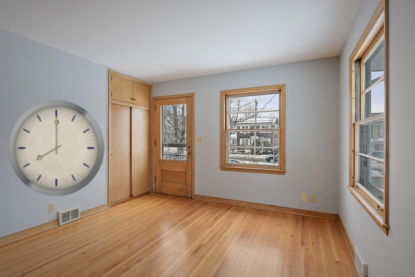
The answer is 8:00
